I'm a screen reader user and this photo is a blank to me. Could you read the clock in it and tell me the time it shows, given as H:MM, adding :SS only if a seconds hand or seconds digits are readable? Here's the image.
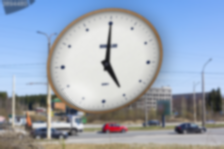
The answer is 5:00
